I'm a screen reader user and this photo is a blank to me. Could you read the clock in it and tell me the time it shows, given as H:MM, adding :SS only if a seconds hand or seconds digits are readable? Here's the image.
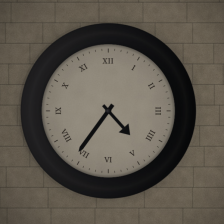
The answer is 4:36
